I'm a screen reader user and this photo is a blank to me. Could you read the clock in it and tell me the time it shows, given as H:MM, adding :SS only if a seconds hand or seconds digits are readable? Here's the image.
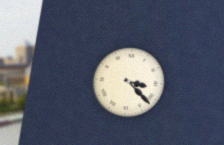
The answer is 3:22
